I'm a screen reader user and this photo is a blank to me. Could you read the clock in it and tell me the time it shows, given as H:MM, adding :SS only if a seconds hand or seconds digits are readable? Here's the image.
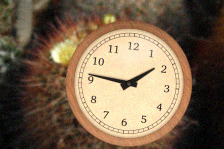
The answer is 1:46
